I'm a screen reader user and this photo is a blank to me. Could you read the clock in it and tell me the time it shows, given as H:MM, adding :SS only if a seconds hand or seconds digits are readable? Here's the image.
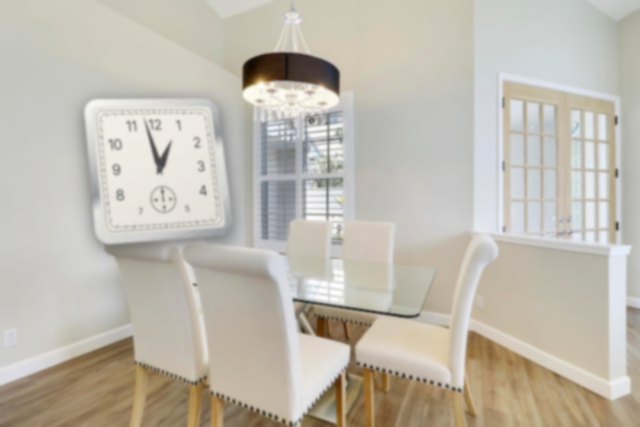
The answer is 12:58
